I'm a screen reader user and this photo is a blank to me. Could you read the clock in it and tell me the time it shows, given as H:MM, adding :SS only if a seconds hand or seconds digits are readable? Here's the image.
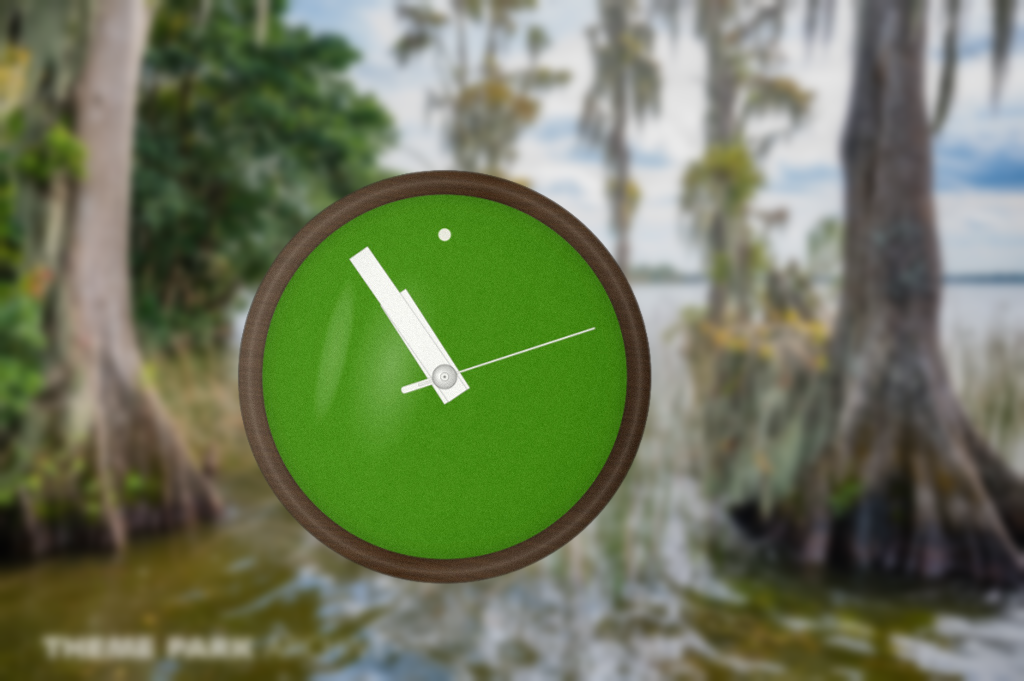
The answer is 10:54:12
